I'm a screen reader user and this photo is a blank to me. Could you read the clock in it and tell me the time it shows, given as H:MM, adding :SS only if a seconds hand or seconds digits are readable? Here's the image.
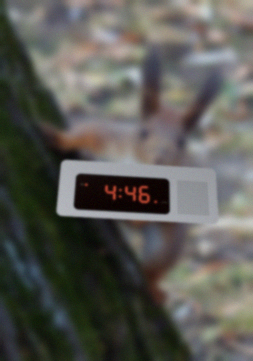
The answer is 4:46
